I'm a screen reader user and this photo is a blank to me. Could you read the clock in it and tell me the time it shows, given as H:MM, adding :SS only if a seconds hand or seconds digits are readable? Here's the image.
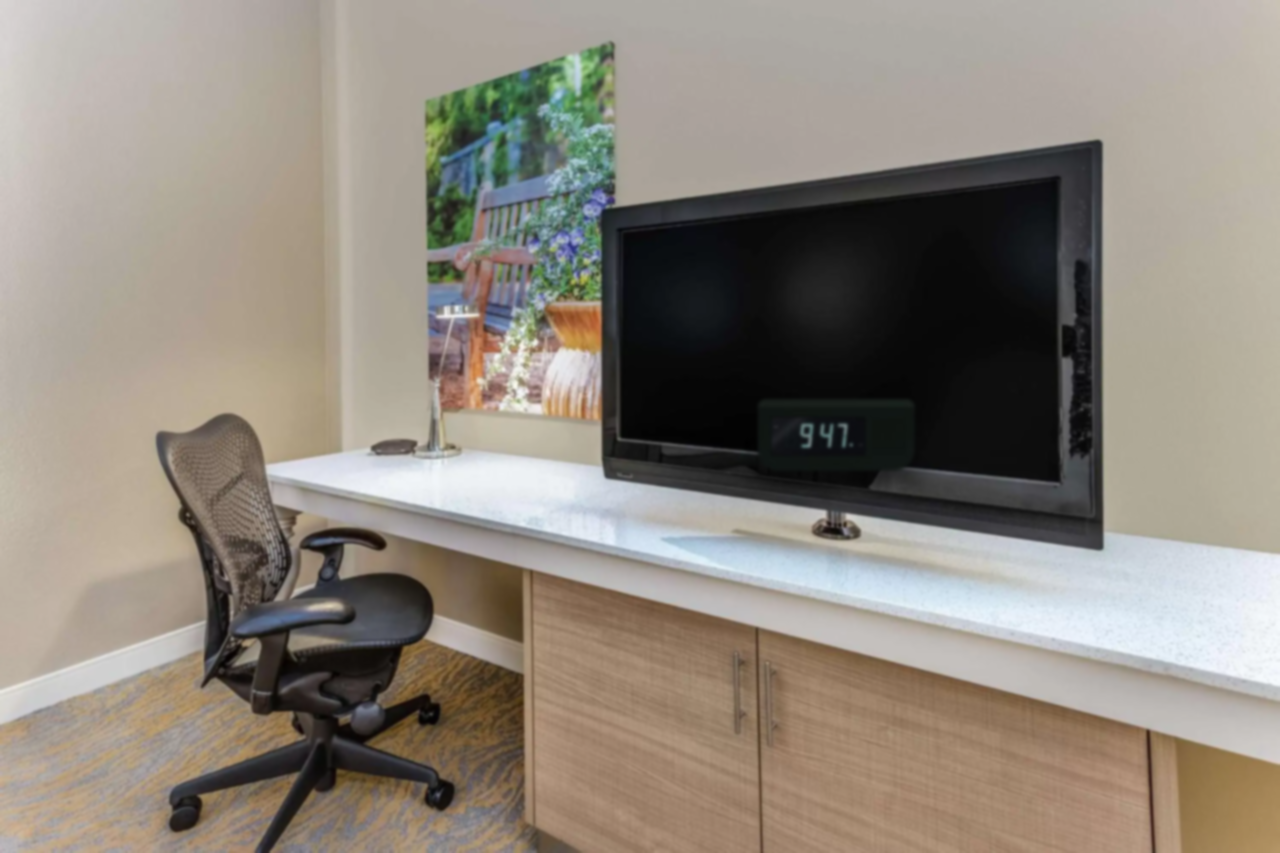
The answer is 9:47
